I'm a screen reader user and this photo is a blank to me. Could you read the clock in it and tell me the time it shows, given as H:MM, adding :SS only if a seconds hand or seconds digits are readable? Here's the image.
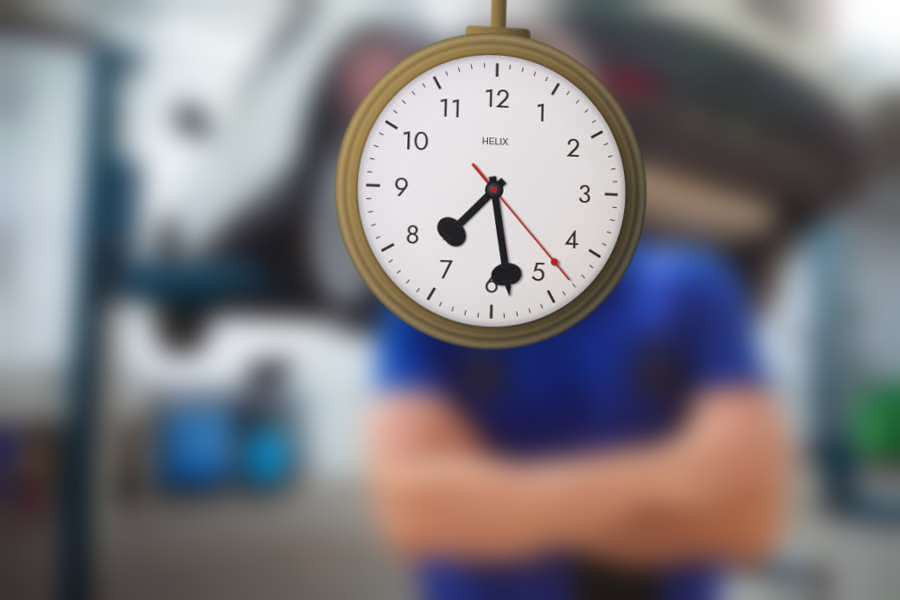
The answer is 7:28:23
